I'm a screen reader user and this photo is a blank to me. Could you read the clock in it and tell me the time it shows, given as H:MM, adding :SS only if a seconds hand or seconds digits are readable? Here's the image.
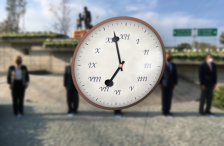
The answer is 6:57
